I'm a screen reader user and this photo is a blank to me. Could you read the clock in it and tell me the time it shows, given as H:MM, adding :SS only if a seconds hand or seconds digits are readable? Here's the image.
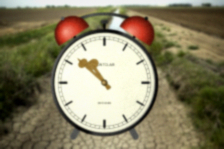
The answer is 10:52
